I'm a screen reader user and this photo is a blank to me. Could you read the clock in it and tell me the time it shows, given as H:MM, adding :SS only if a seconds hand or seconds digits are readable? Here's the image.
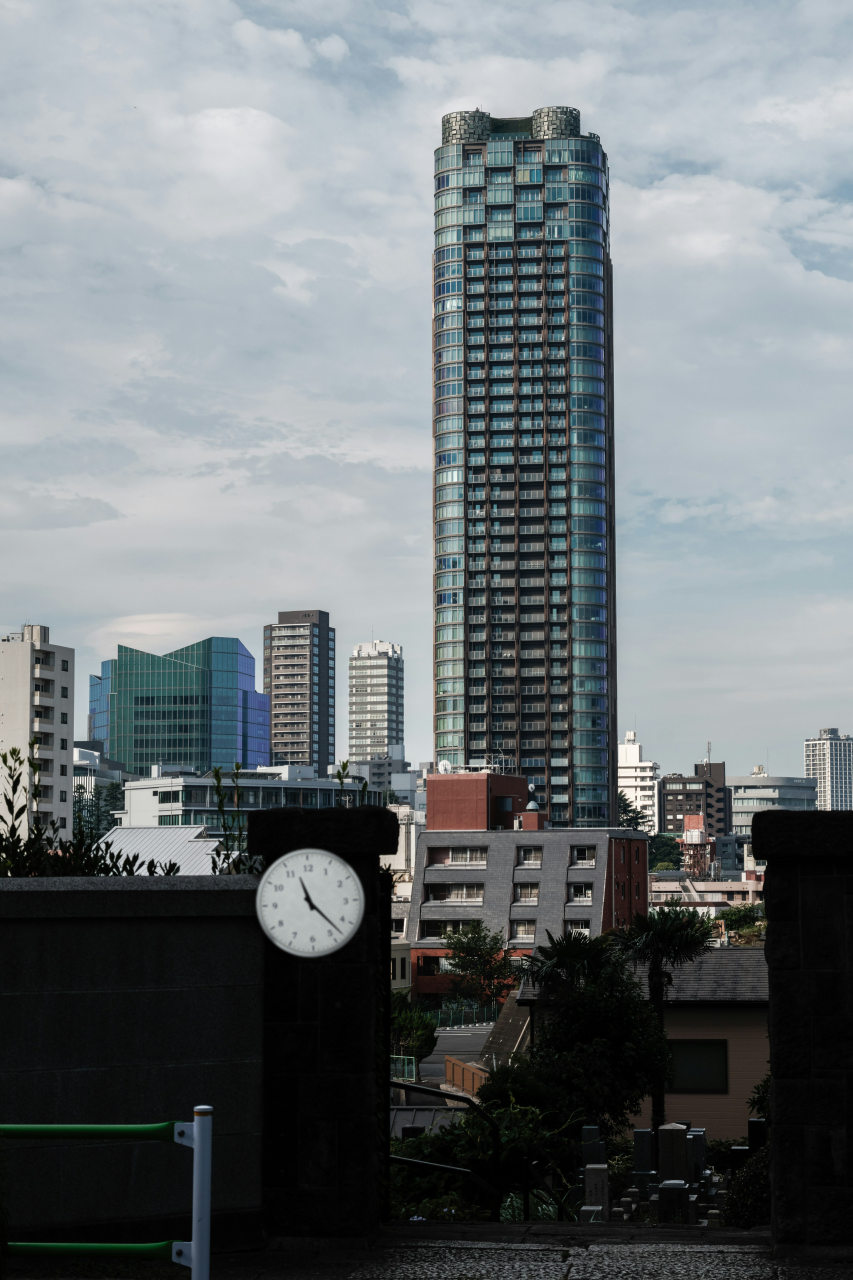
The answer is 11:23
